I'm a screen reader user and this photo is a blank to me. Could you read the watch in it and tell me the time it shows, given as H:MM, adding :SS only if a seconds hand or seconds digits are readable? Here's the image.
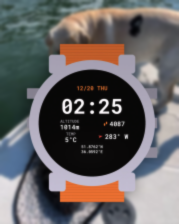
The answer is 2:25
